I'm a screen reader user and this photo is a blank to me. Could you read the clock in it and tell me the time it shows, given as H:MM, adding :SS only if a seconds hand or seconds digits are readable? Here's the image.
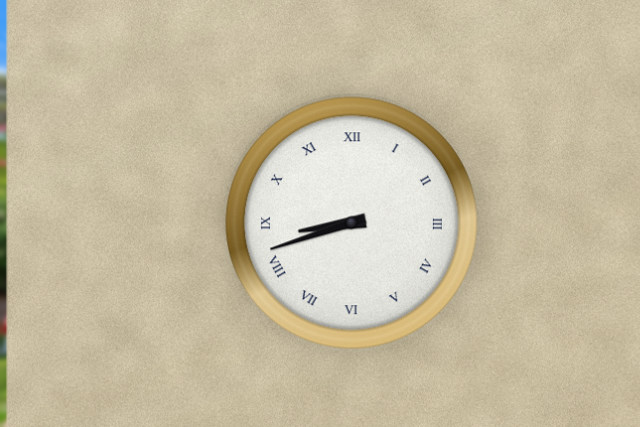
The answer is 8:42
